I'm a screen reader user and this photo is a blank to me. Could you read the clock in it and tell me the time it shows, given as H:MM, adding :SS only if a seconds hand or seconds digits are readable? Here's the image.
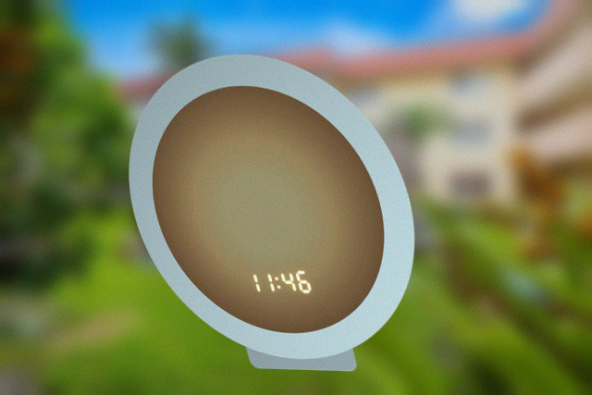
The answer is 11:46
